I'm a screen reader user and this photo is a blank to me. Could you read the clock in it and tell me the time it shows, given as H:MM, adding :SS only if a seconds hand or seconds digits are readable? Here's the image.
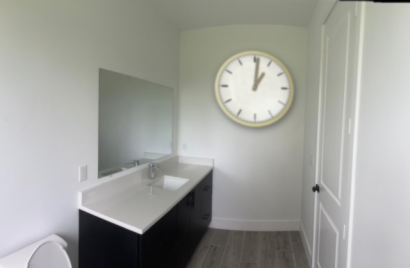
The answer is 1:01
